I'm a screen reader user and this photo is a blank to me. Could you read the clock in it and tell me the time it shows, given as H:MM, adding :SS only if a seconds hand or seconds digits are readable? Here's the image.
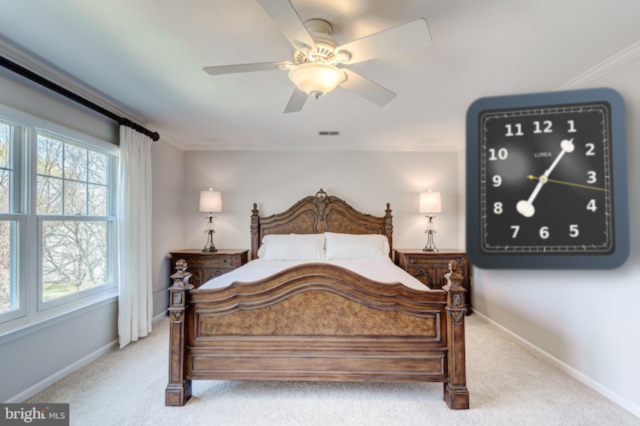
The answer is 7:06:17
